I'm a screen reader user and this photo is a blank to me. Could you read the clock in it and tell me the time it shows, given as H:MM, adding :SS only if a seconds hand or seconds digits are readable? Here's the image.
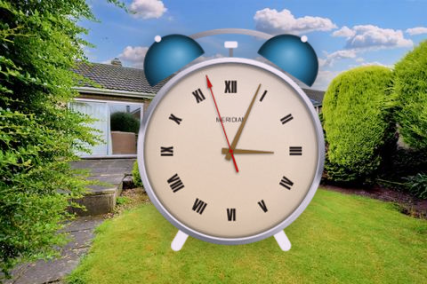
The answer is 3:03:57
